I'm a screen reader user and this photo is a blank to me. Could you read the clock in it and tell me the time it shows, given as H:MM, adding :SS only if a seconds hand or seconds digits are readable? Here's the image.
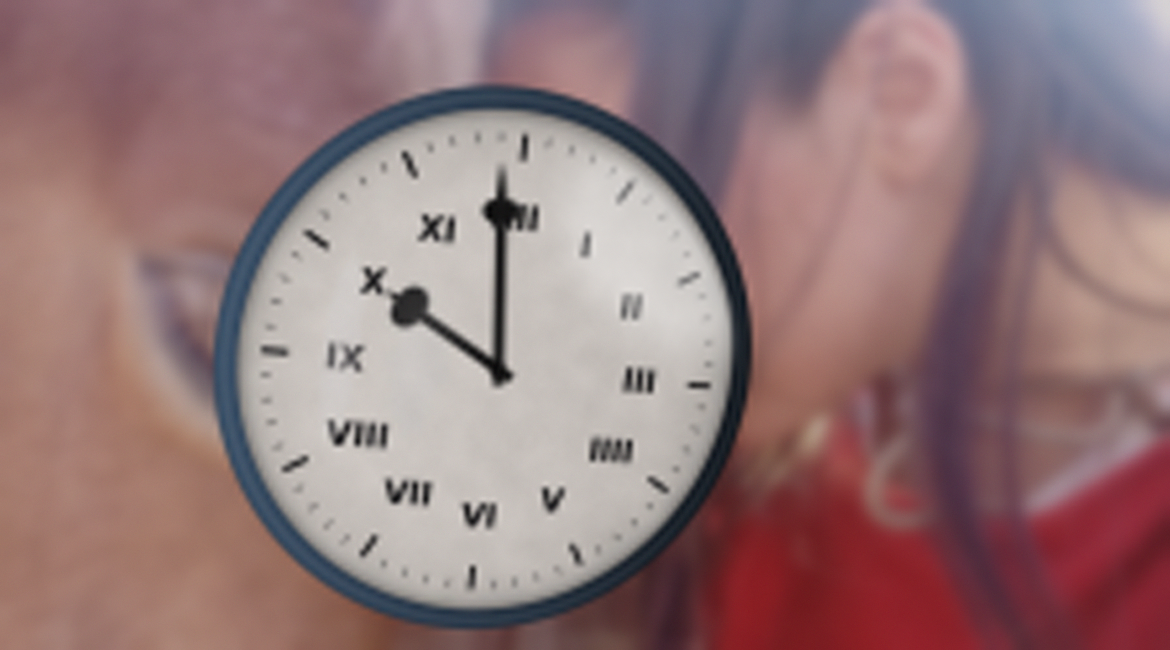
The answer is 9:59
